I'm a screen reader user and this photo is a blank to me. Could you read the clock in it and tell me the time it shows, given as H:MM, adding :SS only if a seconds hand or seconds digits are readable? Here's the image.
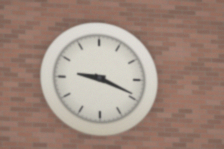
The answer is 9:19
